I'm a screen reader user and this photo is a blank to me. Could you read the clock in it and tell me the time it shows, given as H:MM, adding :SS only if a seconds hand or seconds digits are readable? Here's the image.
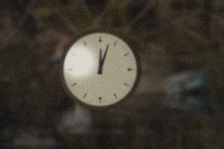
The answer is 12:03
